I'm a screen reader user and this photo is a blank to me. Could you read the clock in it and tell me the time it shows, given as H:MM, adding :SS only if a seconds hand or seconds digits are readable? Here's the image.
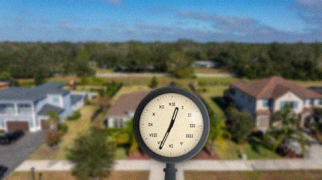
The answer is 12:34
